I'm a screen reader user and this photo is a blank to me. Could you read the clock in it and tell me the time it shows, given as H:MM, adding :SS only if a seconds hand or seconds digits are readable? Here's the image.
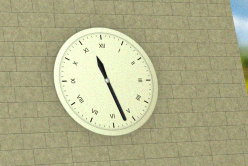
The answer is 11:27
